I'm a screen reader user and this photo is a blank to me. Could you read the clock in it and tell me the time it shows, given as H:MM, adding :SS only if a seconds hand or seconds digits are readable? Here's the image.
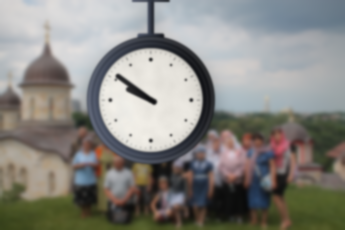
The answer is 9:51
